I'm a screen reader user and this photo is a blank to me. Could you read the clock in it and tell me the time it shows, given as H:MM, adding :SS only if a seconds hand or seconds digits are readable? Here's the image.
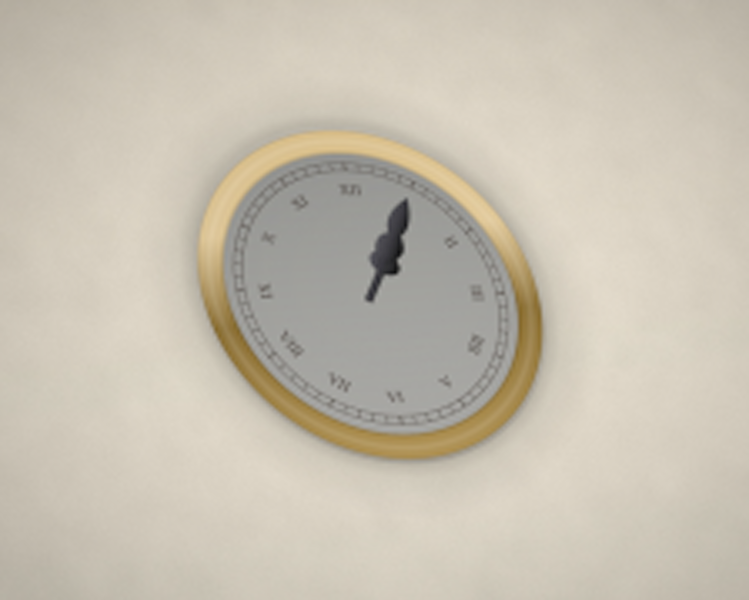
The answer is 1:05
